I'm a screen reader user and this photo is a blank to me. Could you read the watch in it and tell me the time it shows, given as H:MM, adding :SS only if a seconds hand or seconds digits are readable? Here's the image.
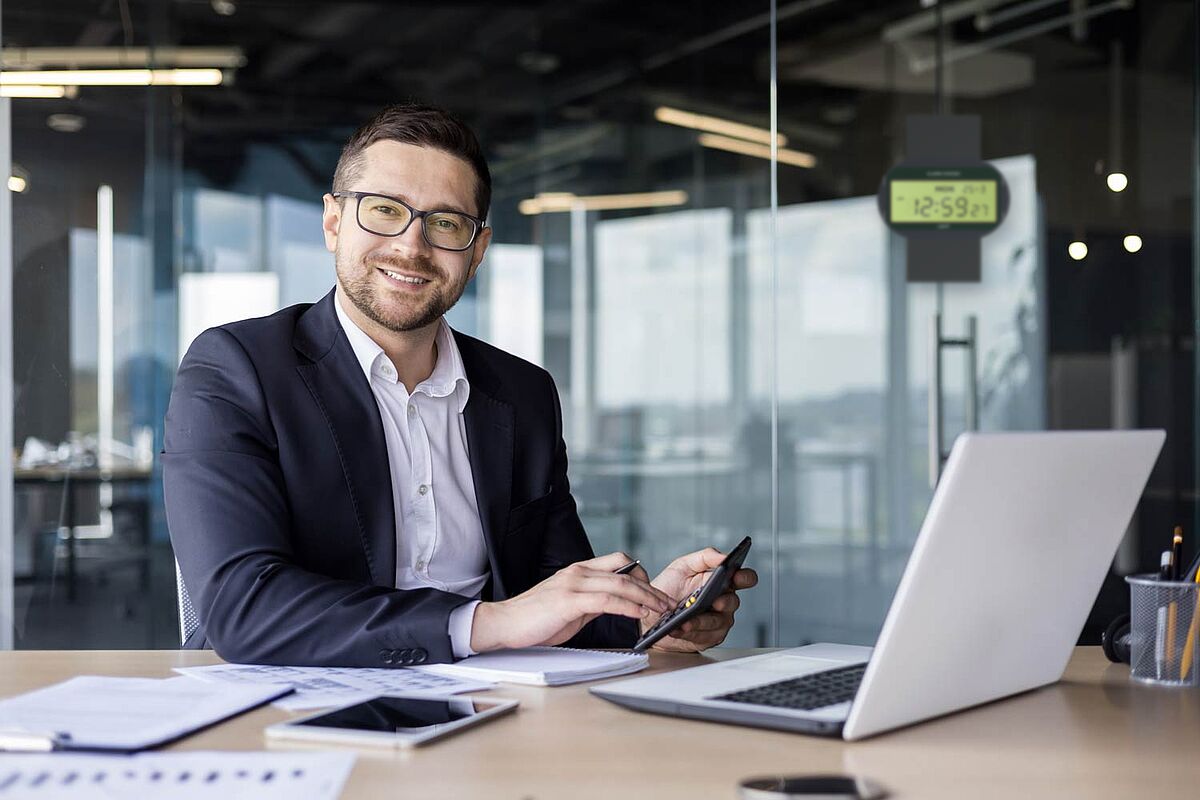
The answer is 12:59
